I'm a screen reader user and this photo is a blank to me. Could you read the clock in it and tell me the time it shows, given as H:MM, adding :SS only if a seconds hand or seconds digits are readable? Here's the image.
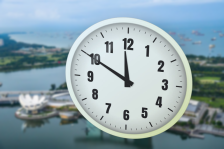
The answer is 11:50
